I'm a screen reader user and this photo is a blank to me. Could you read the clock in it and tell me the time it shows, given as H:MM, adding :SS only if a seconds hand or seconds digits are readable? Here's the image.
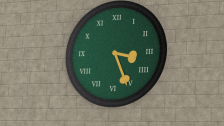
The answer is 3:26
